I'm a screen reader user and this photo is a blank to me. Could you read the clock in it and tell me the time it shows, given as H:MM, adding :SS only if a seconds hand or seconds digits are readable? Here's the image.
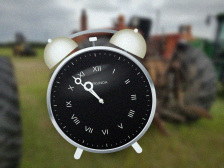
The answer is 10:53
